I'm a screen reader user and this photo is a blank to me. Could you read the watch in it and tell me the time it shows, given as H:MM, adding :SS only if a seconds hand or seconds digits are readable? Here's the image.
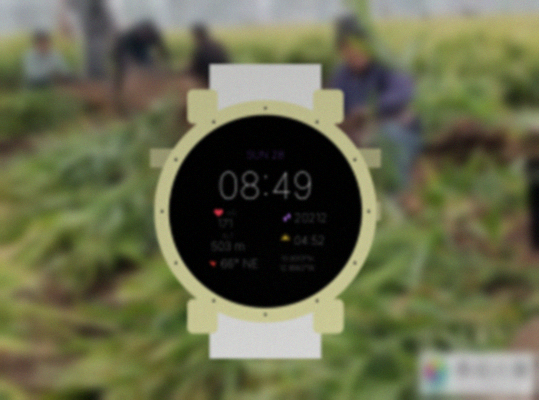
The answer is 8:49
